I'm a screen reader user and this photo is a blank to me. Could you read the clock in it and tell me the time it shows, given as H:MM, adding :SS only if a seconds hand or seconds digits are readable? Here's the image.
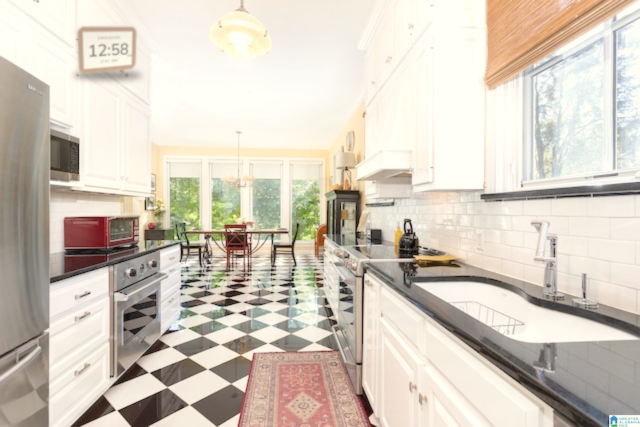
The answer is 12:58
